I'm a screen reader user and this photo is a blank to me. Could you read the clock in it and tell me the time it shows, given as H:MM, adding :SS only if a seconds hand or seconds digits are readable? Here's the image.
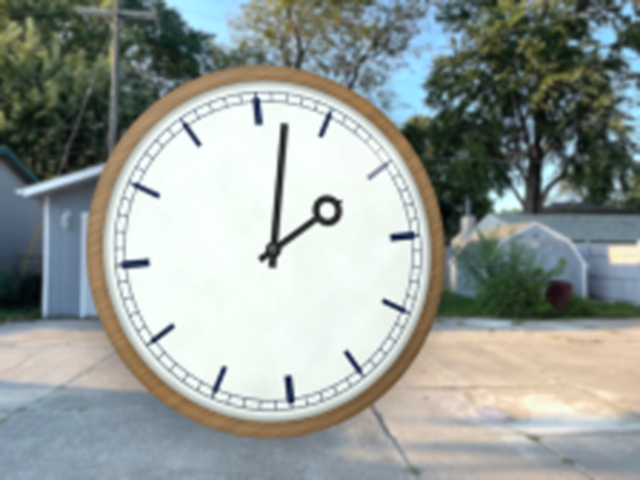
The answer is 2:02
